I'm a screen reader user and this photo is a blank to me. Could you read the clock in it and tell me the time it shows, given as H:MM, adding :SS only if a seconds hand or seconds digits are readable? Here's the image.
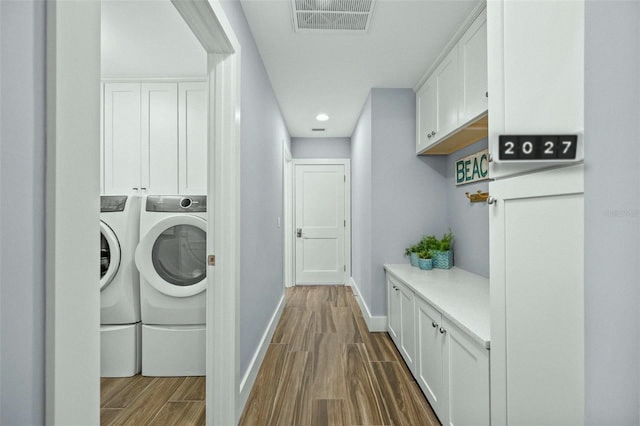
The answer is 20:27
